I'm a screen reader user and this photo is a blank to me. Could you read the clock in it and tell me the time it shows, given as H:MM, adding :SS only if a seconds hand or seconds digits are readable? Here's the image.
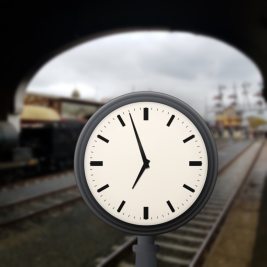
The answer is 6:57
